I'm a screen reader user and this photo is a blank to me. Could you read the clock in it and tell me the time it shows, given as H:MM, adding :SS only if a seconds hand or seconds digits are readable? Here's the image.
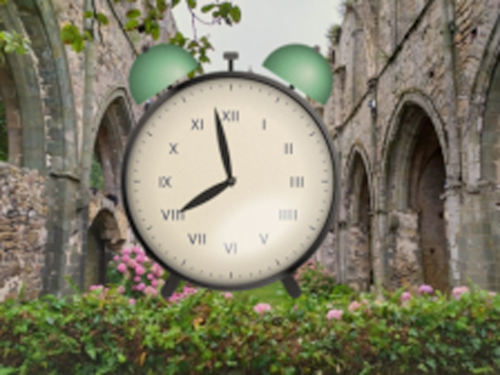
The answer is 7:58
